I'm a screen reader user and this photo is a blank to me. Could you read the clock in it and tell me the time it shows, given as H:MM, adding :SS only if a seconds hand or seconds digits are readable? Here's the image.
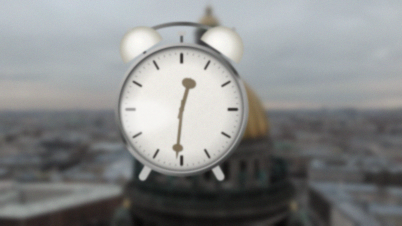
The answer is 12:31
